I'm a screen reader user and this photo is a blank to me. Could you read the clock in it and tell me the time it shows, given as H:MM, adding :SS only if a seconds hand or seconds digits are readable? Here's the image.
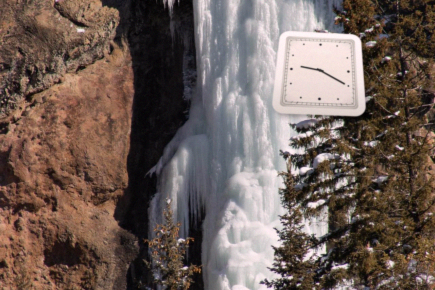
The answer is 9:20
